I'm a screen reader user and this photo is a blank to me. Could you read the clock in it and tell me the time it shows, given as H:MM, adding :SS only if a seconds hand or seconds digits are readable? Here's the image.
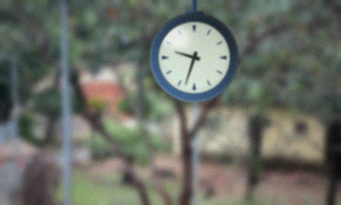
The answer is 9:33
